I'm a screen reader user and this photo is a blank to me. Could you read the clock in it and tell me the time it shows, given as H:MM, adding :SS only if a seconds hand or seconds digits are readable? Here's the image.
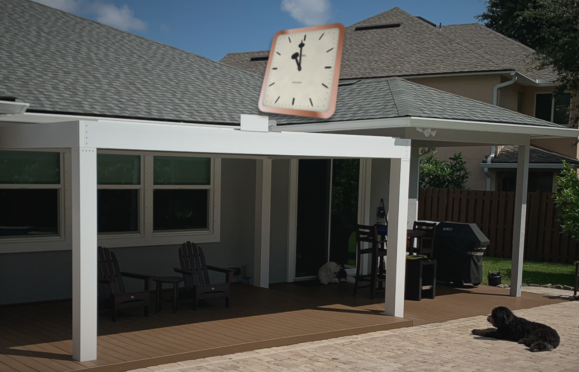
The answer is 10:59
